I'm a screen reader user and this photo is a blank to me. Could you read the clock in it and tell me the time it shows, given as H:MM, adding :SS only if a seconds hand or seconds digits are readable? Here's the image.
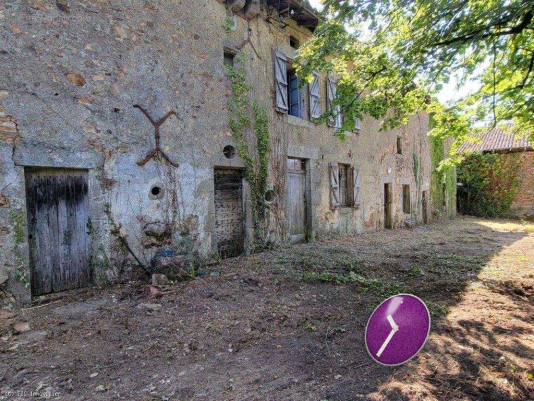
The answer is 10:34
